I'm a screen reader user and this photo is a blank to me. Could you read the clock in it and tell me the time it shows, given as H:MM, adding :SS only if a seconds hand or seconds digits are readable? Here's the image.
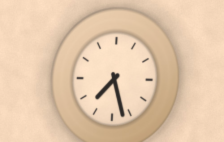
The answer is 7:27
